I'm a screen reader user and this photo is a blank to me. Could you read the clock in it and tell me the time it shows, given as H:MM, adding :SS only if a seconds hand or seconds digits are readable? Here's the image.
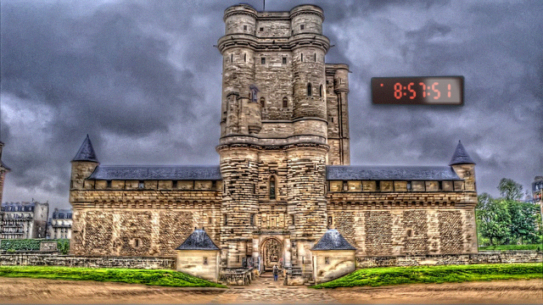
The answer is 8:57:51
